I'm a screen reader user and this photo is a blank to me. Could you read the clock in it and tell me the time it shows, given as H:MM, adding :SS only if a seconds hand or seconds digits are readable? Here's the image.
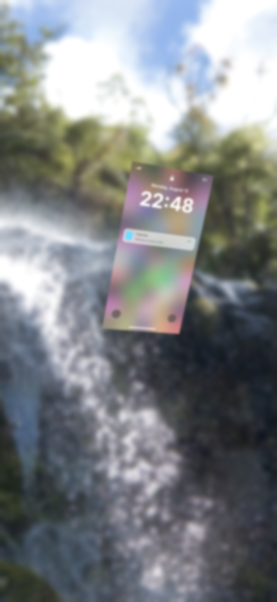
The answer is 22:48
